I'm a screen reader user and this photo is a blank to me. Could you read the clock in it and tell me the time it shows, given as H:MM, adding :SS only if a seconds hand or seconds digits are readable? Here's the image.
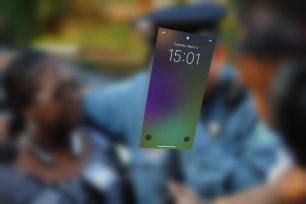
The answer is 15:01
